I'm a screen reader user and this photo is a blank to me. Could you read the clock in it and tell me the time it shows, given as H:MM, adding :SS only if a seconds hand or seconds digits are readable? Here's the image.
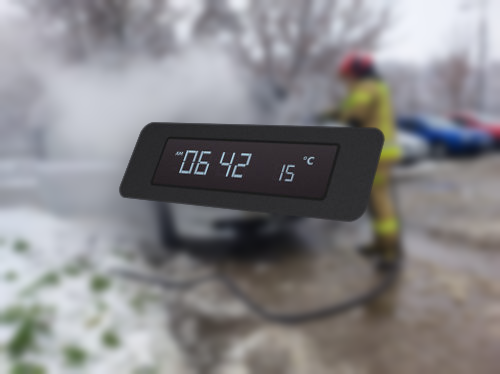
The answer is 6:42
